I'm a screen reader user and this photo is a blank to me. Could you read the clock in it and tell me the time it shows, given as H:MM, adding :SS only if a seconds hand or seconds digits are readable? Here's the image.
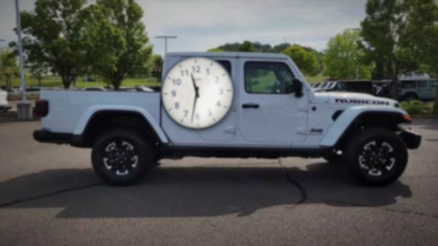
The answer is 11:32
